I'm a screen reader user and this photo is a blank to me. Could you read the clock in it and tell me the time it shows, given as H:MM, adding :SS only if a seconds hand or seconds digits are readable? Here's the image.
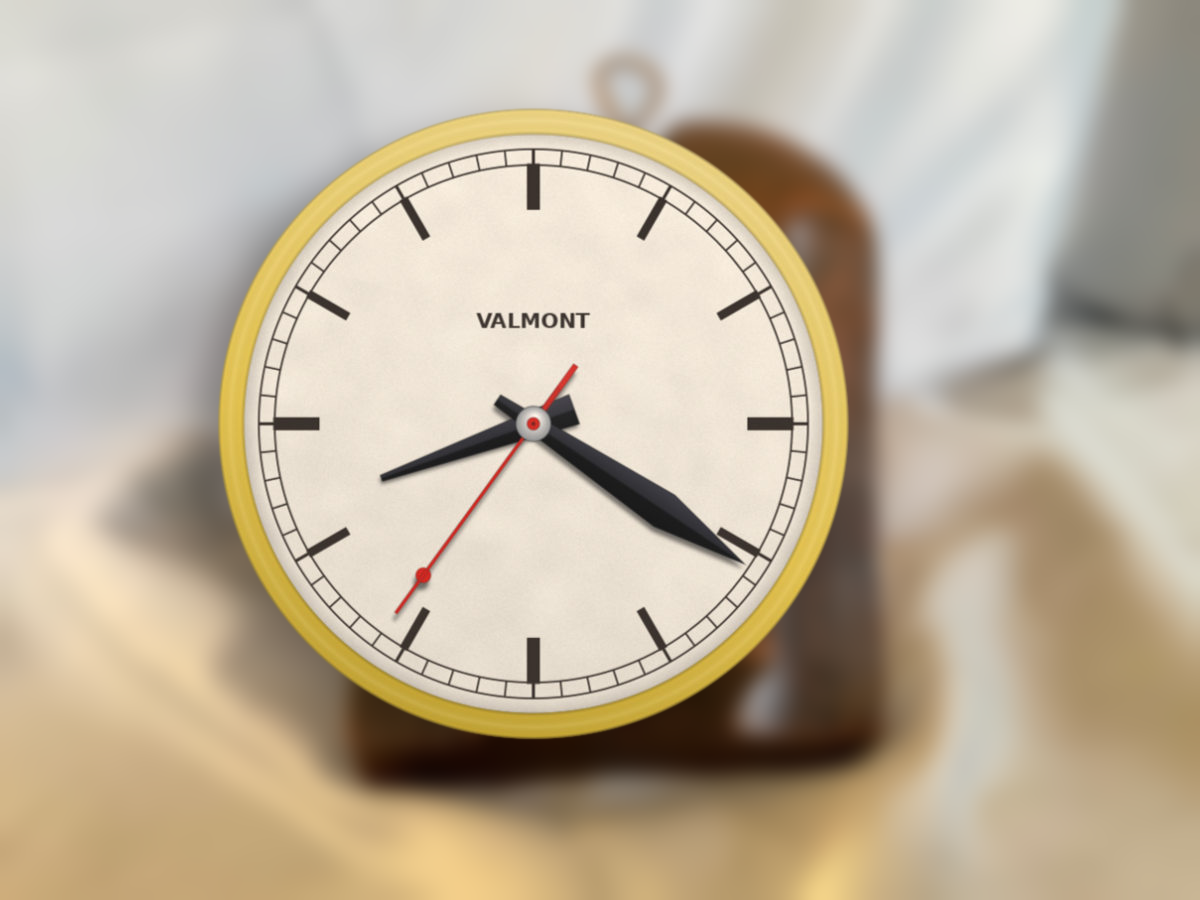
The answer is 8:20:36
